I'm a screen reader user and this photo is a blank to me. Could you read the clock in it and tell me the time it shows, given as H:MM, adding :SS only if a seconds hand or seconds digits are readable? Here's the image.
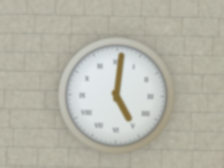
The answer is 5:01
